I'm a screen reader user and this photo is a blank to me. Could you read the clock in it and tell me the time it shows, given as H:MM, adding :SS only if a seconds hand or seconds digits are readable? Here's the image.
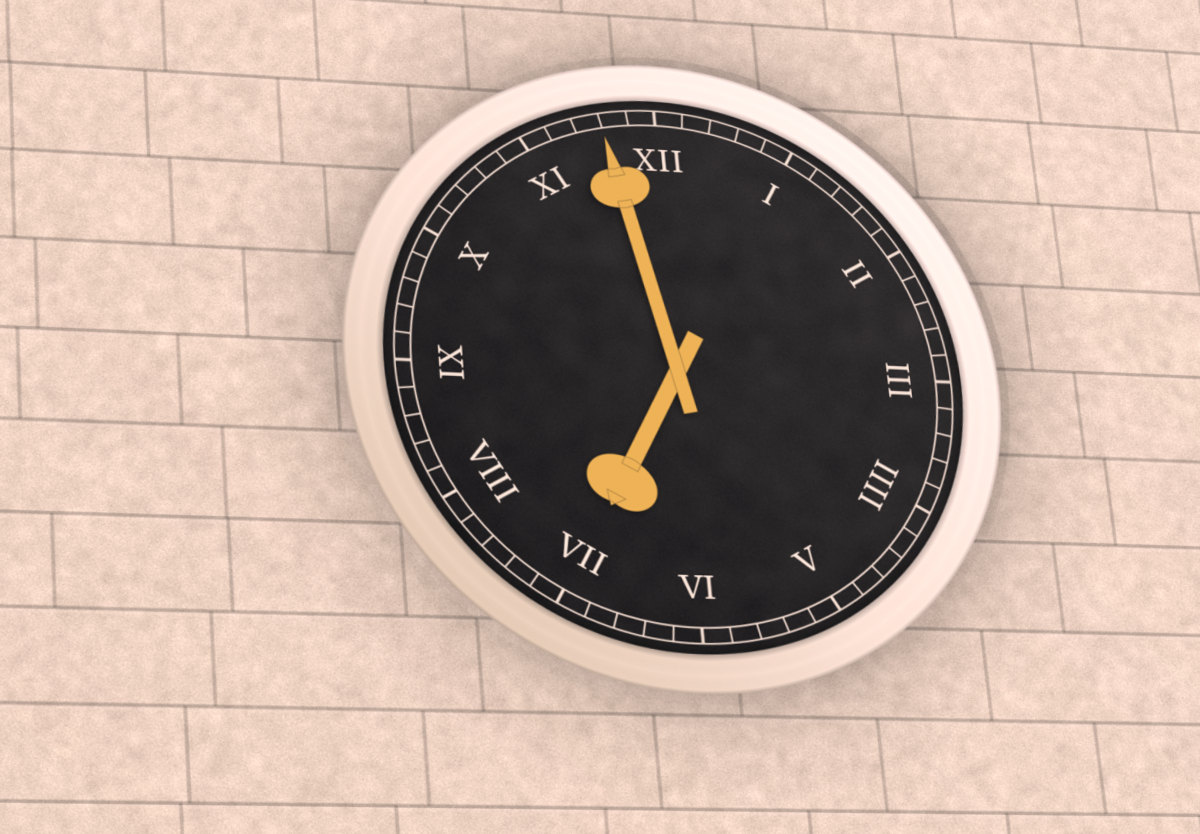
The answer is 6:58
